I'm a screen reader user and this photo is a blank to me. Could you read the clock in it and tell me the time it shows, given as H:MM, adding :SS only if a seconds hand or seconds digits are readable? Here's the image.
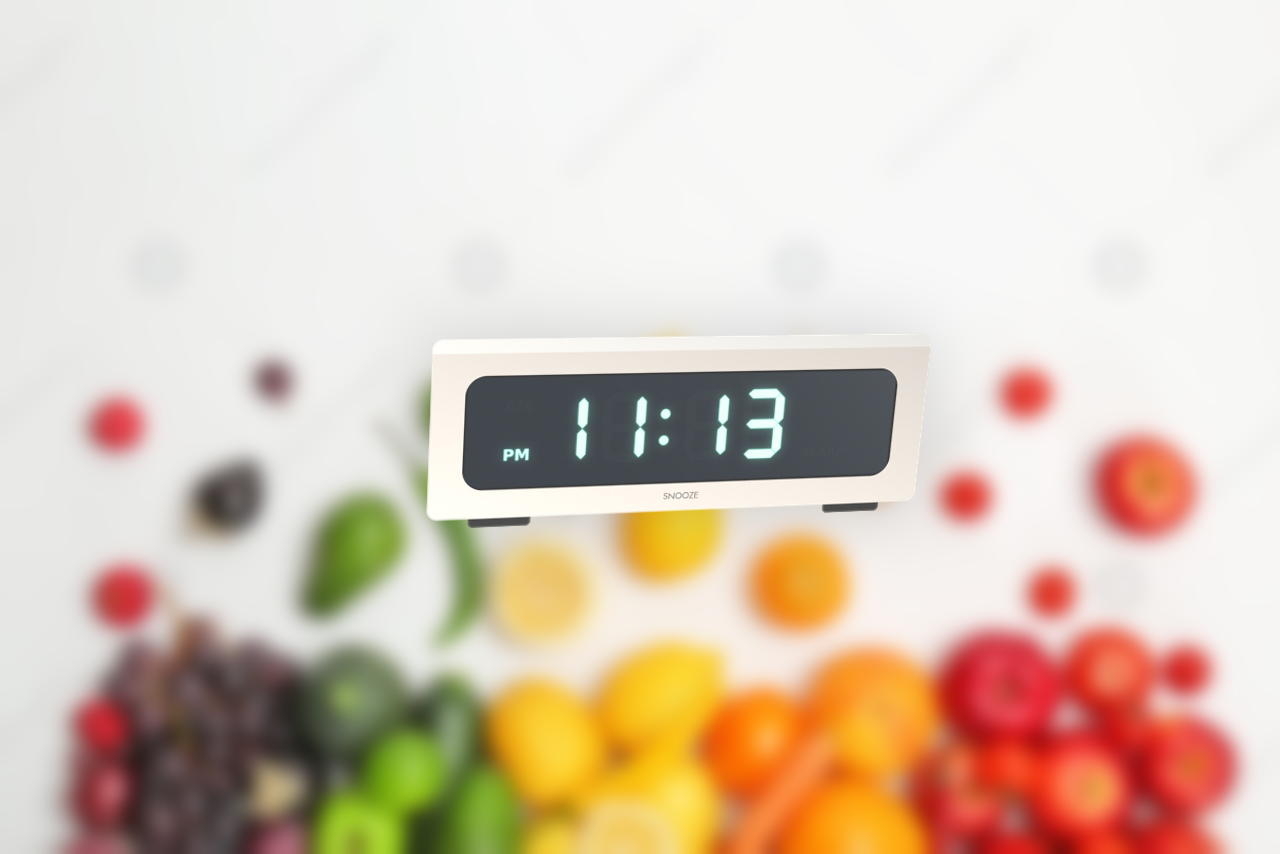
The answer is 11:13
